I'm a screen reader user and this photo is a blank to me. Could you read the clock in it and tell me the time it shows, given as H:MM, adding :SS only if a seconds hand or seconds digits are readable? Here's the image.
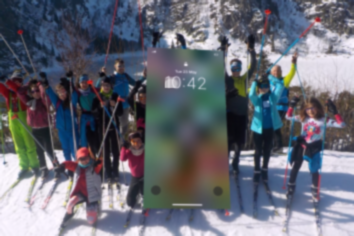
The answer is 10:42
